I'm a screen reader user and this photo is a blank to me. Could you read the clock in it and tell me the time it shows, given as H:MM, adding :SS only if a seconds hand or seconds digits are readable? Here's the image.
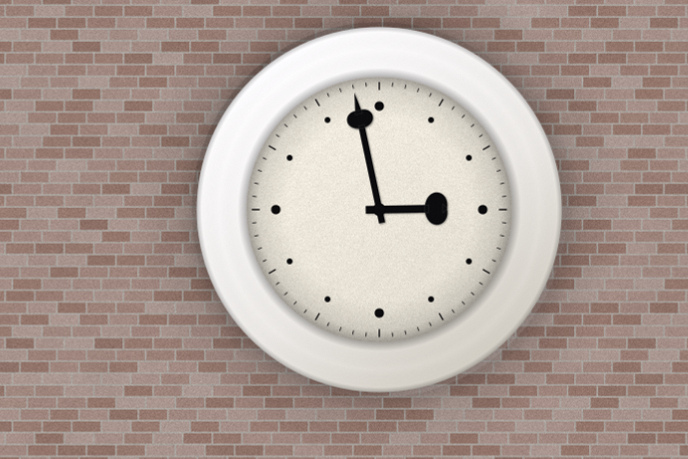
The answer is 2:58
